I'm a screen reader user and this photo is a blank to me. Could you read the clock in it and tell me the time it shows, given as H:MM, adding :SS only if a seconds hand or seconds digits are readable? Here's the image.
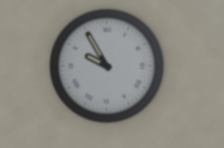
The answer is 9:55
